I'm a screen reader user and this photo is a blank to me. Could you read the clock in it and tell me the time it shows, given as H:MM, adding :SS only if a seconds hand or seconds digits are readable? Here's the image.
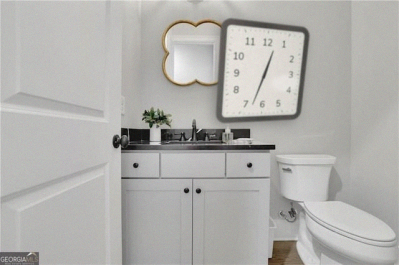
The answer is 12:33
